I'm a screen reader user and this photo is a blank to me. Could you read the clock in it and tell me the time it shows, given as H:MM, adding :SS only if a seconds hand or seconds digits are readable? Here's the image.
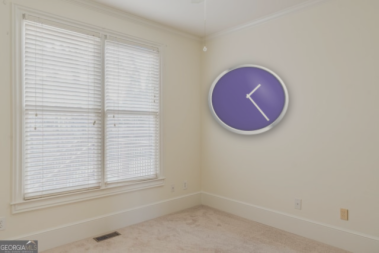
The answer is 1:24
